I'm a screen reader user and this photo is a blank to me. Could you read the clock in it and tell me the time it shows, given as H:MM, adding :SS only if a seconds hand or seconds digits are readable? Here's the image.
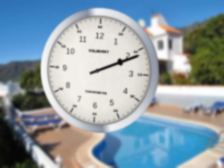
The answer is 2:11
